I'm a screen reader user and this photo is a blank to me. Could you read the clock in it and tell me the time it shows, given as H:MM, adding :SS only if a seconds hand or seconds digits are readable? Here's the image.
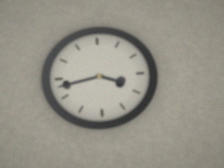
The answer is 3:43
